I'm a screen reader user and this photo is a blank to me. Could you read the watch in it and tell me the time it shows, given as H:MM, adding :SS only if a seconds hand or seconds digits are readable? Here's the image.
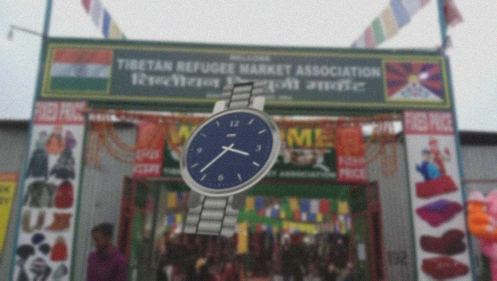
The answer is 3:37
